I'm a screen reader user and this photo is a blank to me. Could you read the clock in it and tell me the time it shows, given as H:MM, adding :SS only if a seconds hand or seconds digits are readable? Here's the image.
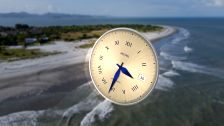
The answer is 3:31
